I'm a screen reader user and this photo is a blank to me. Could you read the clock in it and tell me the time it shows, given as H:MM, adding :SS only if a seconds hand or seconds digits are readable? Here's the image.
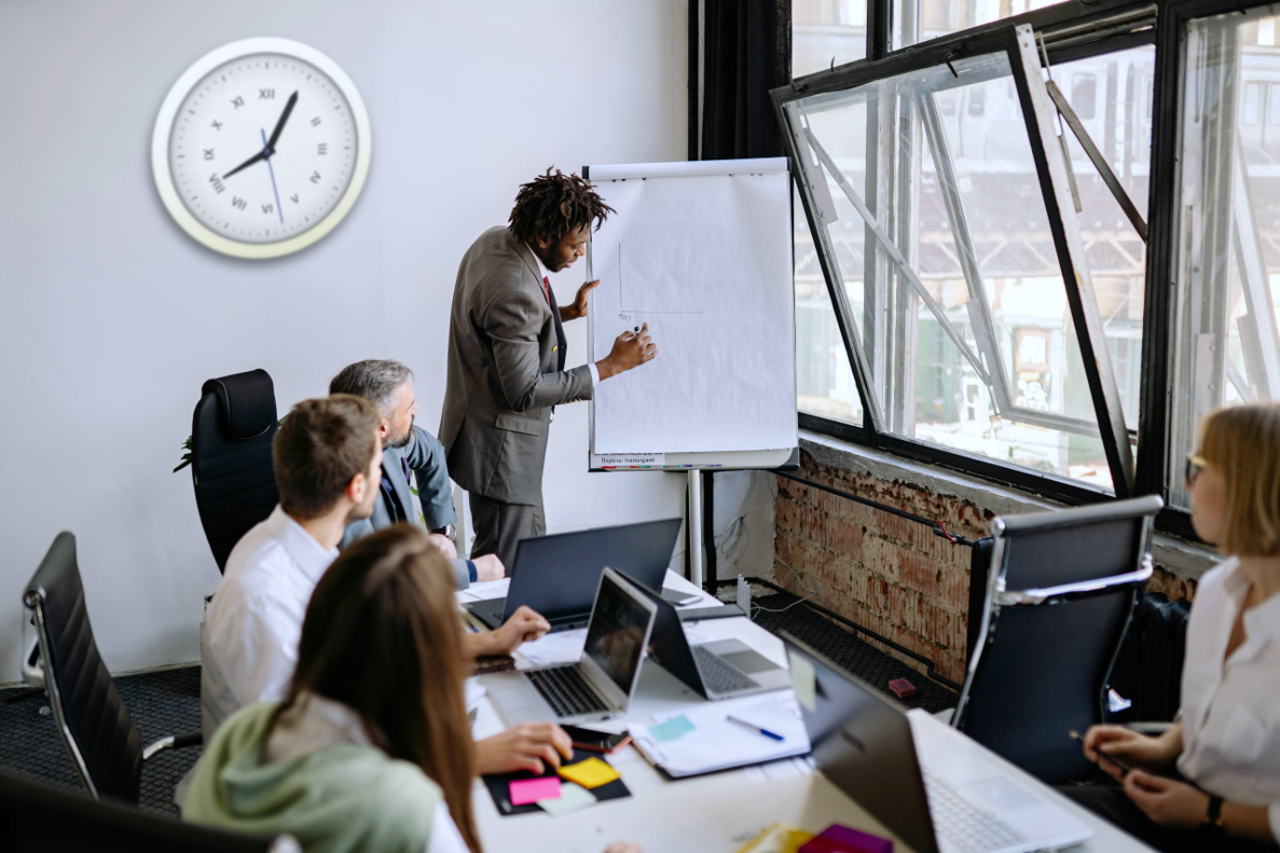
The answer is 8:04:28
